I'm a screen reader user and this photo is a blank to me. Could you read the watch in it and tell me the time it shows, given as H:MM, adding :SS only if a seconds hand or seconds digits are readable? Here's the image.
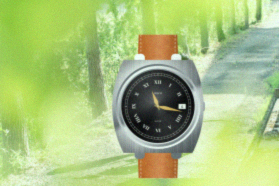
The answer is 11:17
